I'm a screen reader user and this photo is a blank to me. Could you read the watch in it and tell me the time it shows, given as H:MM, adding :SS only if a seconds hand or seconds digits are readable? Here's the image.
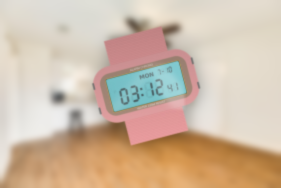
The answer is 3:12:41
